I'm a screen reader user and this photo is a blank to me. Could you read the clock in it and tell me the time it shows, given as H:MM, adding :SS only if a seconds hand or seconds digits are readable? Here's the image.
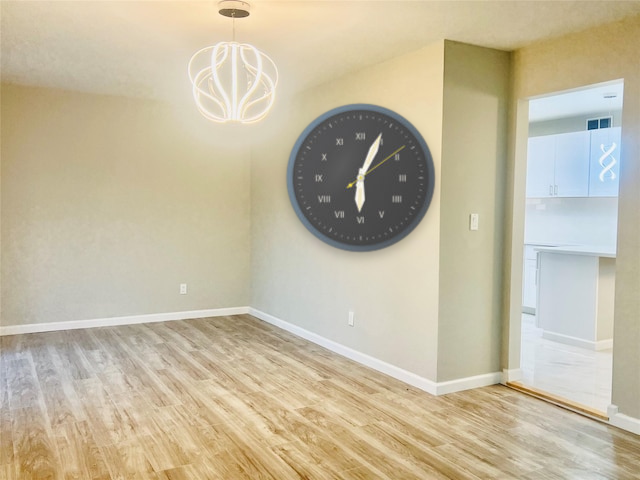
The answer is 6:04:09
